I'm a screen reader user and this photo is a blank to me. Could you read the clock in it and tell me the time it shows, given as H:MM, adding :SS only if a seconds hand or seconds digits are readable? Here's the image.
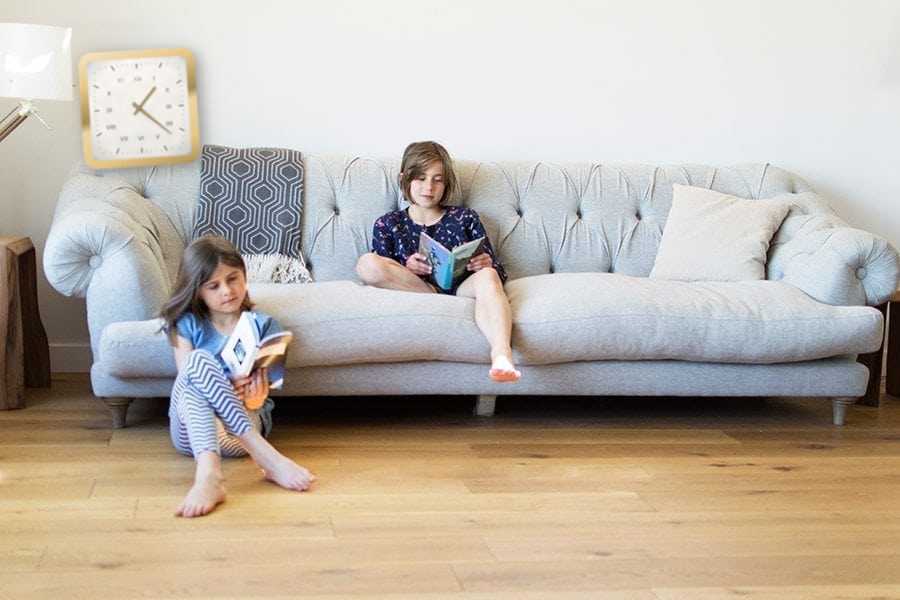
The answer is 1:22
